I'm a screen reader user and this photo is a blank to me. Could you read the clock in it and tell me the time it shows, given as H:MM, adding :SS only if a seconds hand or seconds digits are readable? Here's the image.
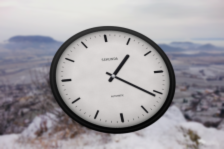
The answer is 1:21
